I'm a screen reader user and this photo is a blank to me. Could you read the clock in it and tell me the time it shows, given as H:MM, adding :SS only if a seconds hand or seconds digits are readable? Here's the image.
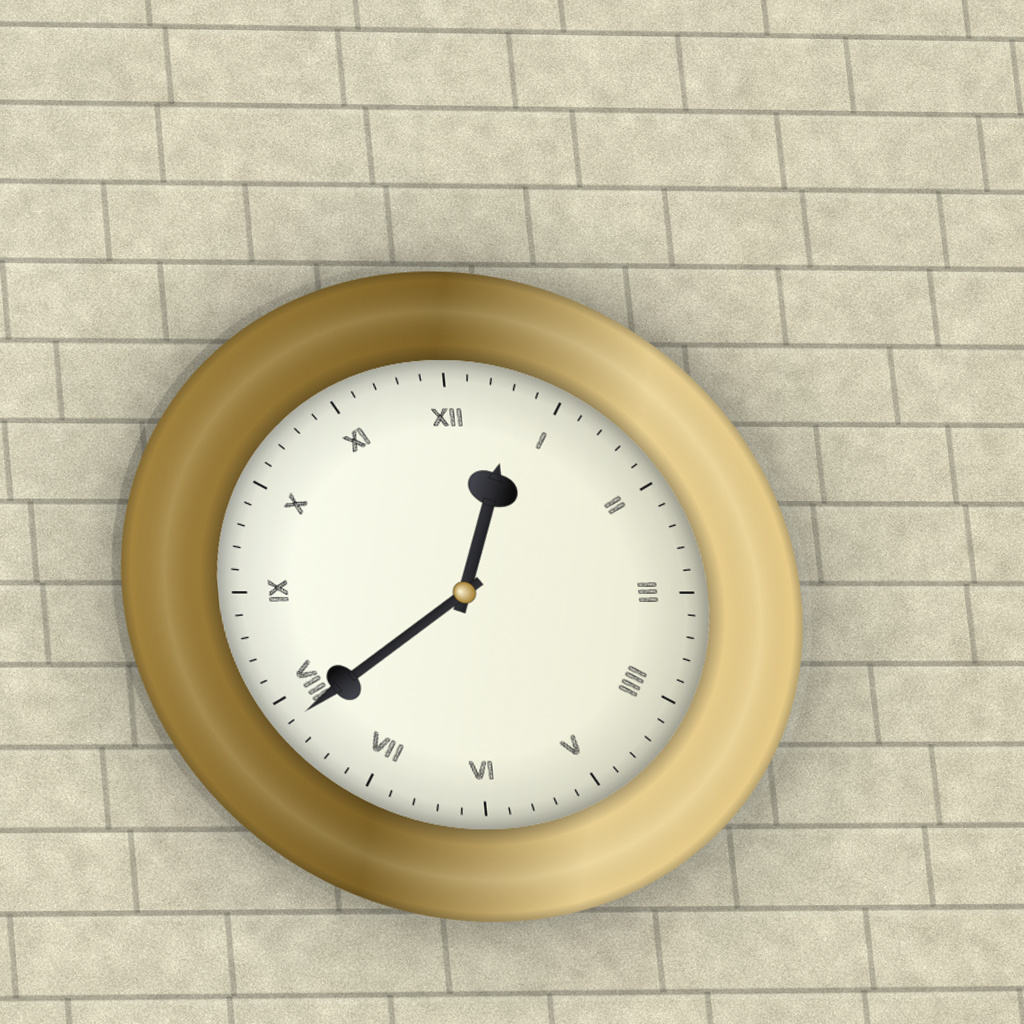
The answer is 12:39
